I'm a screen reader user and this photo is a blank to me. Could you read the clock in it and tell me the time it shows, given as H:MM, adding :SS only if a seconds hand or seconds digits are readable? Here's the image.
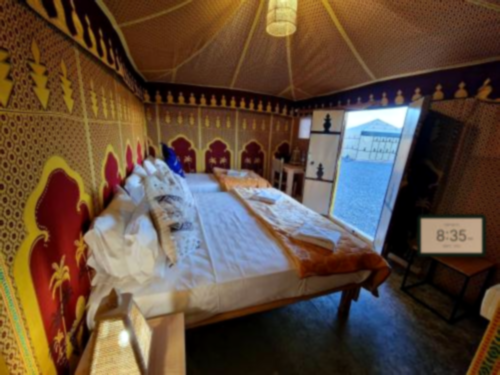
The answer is 8:35
